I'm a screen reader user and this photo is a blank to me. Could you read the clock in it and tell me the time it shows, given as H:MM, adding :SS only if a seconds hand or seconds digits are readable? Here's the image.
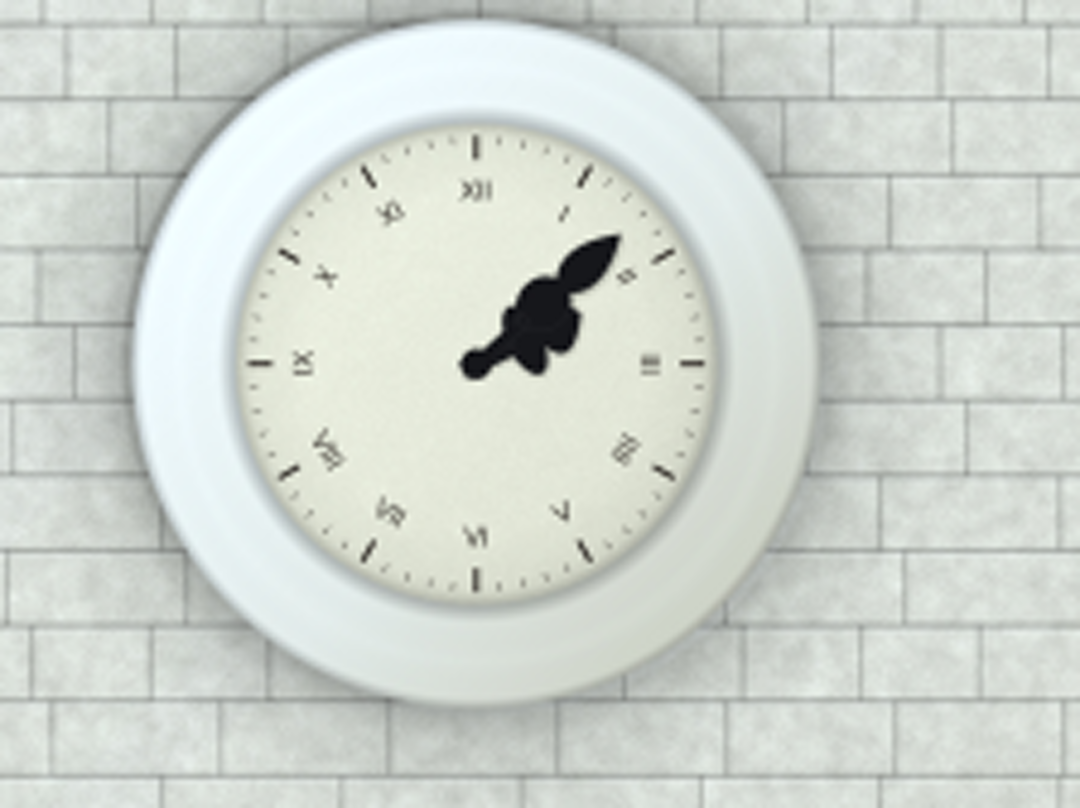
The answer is 2:08
